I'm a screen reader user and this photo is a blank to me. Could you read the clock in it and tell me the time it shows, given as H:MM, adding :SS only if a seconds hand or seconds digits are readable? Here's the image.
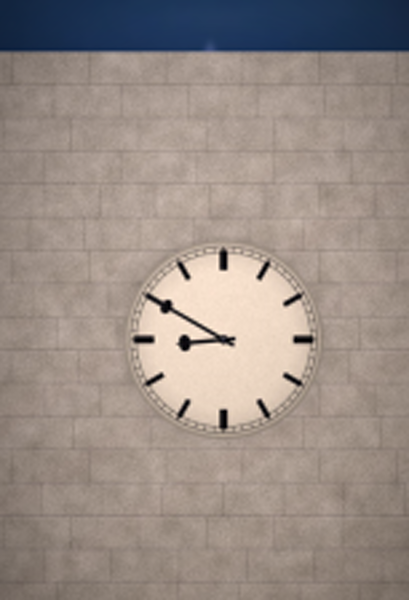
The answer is 8:50
